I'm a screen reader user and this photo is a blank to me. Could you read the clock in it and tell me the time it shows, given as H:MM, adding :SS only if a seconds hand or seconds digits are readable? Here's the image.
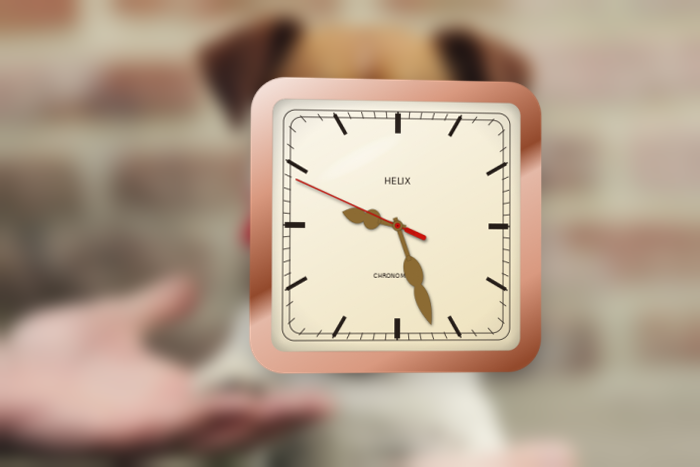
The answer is 9:26:49
